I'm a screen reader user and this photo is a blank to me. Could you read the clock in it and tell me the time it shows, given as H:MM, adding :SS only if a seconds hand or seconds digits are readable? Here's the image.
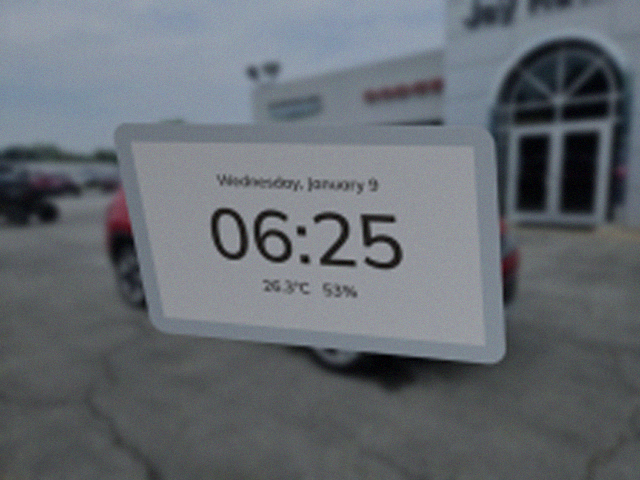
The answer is 6:25
